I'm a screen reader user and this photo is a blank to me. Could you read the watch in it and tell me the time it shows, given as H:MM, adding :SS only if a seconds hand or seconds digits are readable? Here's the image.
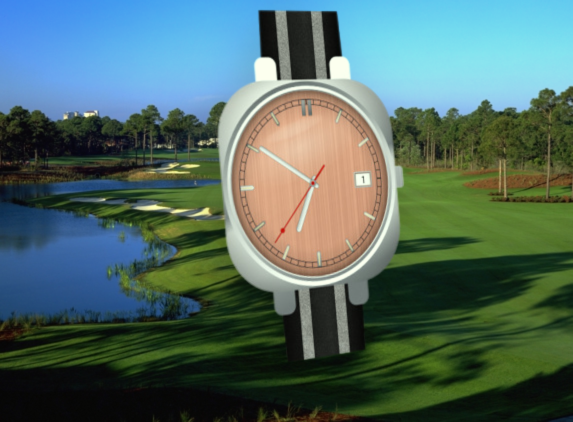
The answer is 6:50:37
